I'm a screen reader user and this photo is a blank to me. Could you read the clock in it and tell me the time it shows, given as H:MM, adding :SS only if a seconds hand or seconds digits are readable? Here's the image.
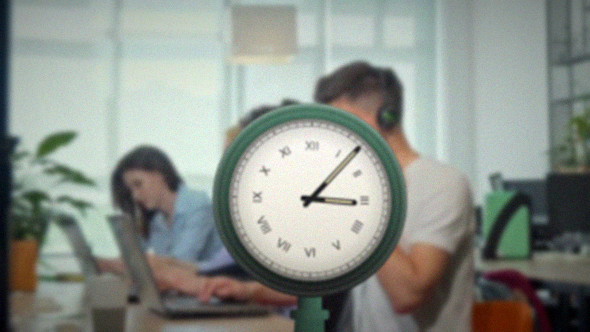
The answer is 3:07
